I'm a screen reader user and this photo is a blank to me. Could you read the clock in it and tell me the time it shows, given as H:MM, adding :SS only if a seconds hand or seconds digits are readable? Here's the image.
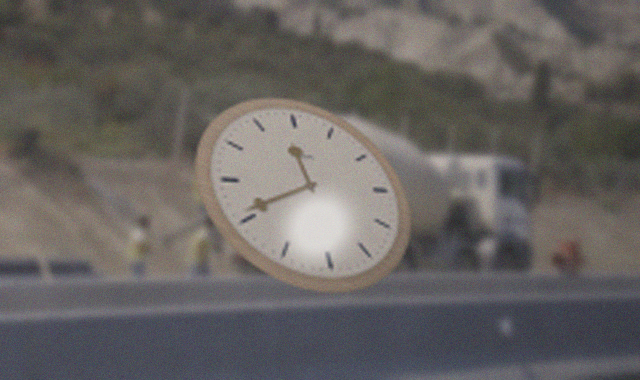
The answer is 11:41
